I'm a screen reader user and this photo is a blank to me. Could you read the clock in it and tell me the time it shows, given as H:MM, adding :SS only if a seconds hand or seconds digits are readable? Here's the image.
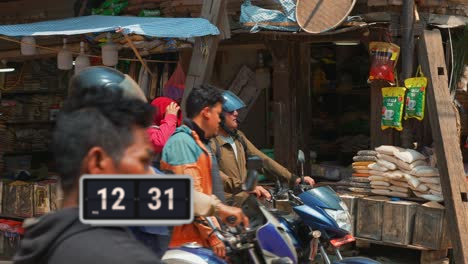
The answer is 12:31
